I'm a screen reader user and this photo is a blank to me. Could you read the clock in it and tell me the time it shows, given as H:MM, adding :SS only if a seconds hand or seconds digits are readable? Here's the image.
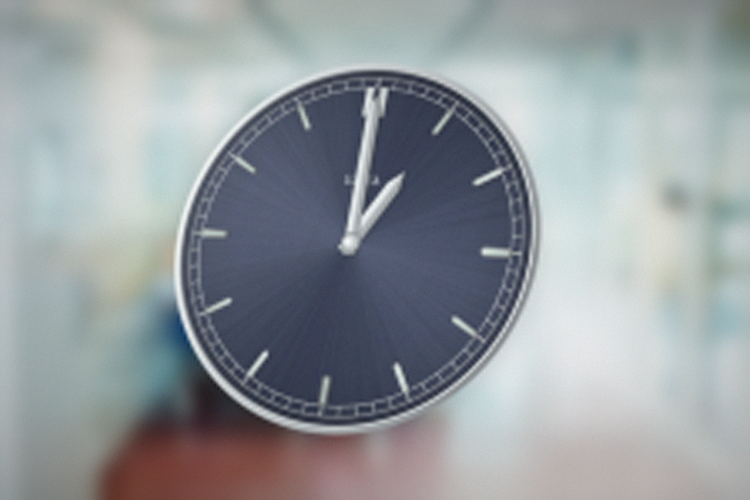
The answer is 1:00
